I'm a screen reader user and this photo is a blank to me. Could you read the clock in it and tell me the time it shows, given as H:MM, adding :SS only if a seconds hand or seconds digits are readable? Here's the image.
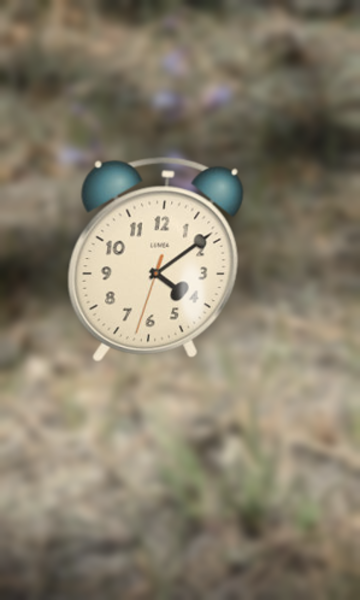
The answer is 4:08:32
